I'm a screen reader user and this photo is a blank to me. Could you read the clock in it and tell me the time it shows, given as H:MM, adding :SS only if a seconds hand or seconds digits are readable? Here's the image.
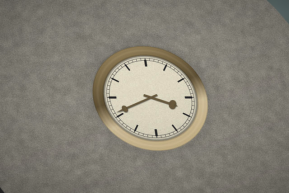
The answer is 3:41
